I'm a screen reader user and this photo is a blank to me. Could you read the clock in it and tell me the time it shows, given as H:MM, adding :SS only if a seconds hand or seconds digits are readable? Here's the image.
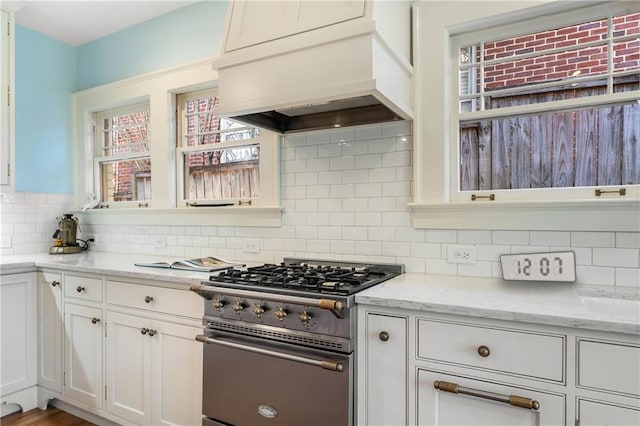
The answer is 12:07
